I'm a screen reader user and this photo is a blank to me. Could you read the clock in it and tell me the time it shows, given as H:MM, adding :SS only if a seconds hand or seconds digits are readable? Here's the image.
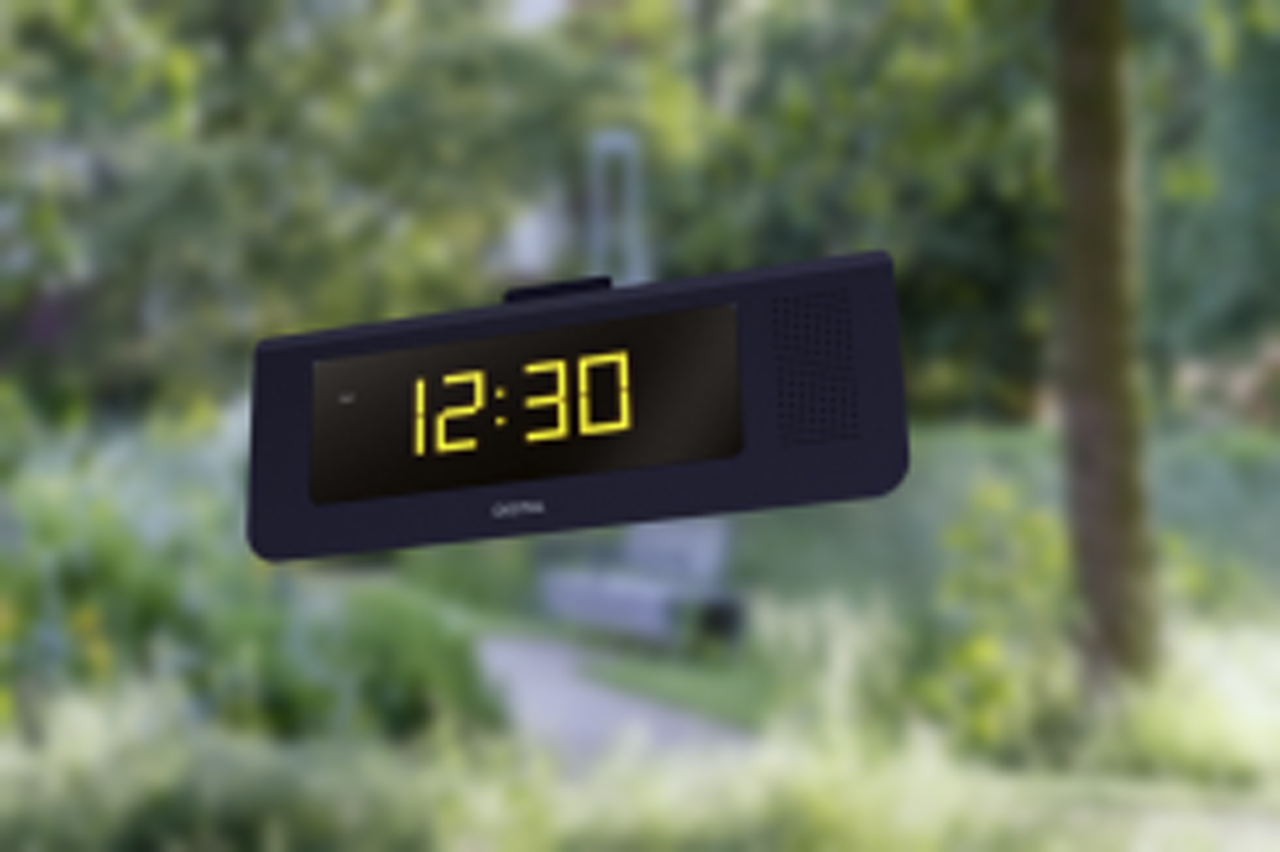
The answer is 12:30
